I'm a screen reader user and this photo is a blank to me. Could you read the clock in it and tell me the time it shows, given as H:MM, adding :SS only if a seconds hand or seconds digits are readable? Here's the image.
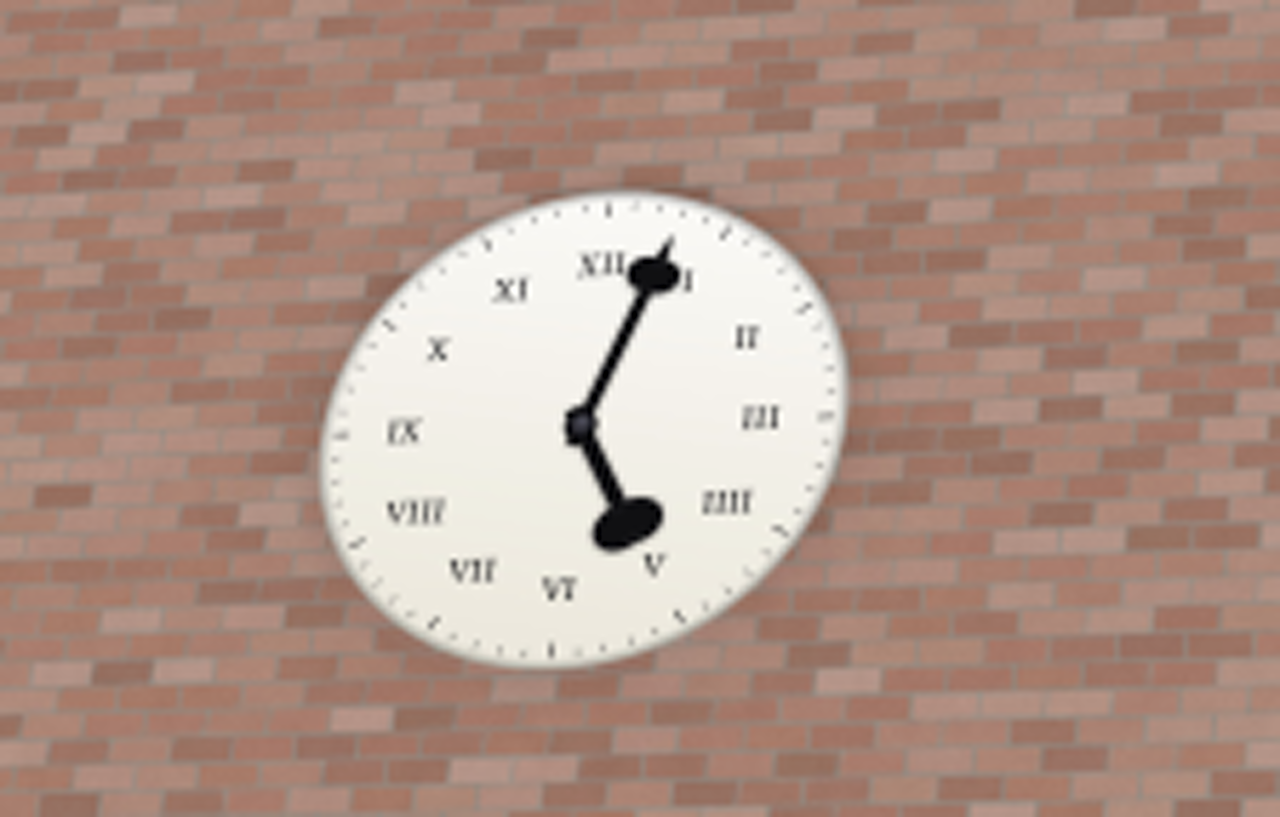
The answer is 5:03
